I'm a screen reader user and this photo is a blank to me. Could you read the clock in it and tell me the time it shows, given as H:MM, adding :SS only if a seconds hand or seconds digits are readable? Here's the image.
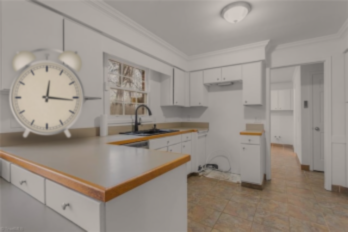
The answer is 12:16
